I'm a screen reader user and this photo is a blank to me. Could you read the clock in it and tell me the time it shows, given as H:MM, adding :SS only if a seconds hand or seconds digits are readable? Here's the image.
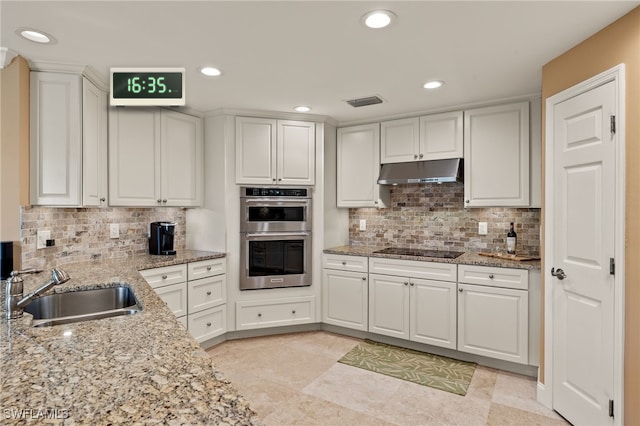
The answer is 16:35
